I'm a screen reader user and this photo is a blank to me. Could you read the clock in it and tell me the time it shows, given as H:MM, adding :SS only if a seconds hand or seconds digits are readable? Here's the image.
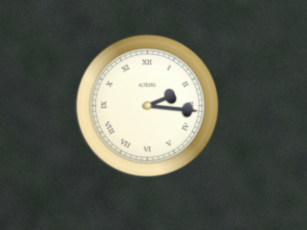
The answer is 2:16
